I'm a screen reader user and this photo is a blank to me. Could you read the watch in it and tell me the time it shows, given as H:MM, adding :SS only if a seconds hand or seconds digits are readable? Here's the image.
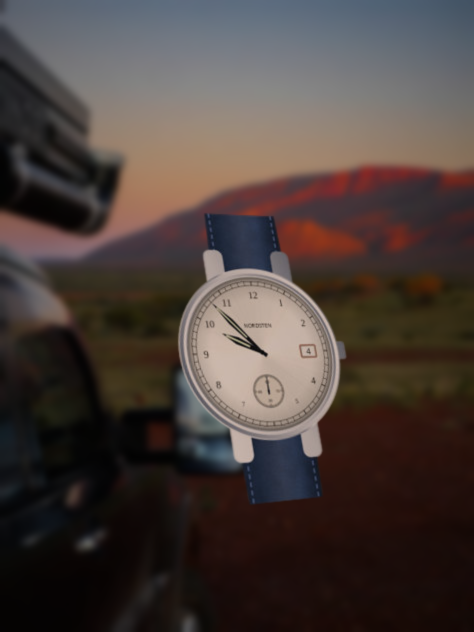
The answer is 9:53
